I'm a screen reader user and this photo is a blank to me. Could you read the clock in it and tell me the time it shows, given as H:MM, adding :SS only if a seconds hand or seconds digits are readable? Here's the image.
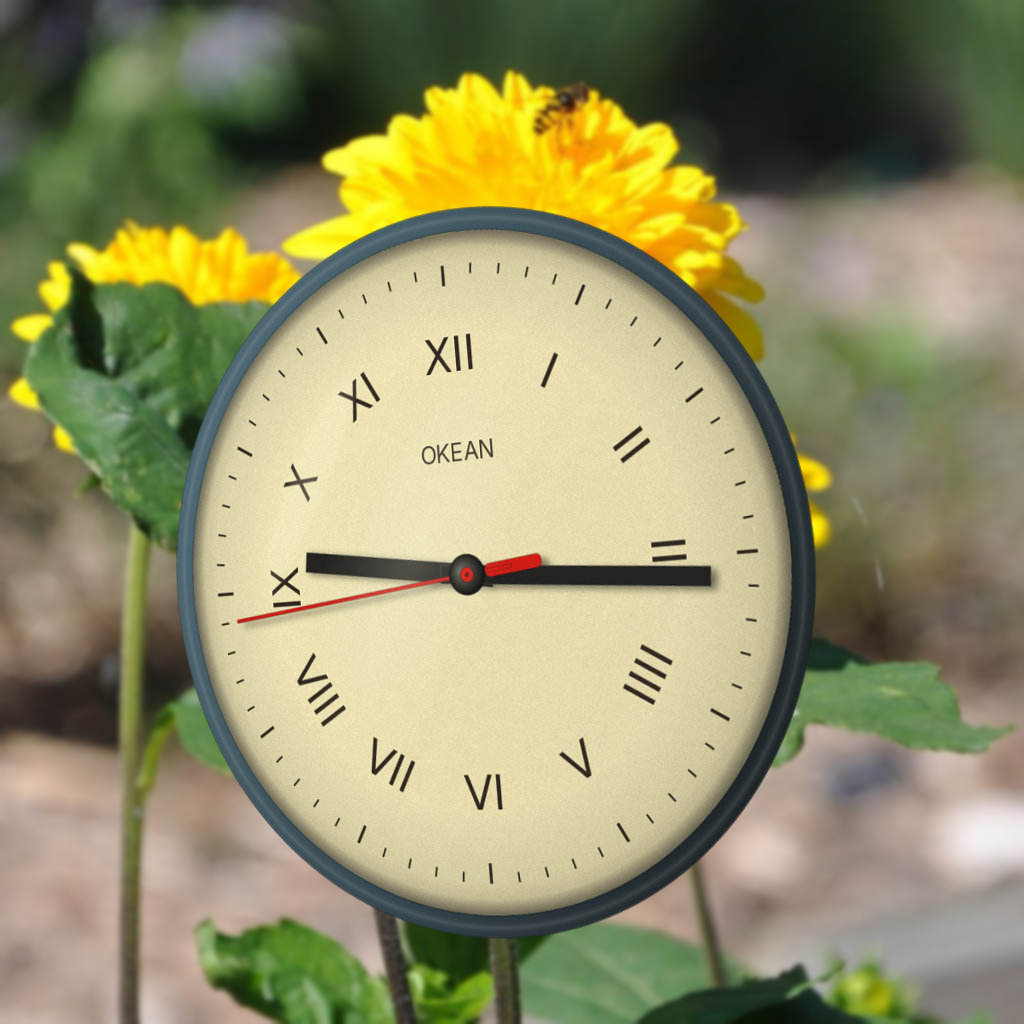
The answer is 9:15:44
